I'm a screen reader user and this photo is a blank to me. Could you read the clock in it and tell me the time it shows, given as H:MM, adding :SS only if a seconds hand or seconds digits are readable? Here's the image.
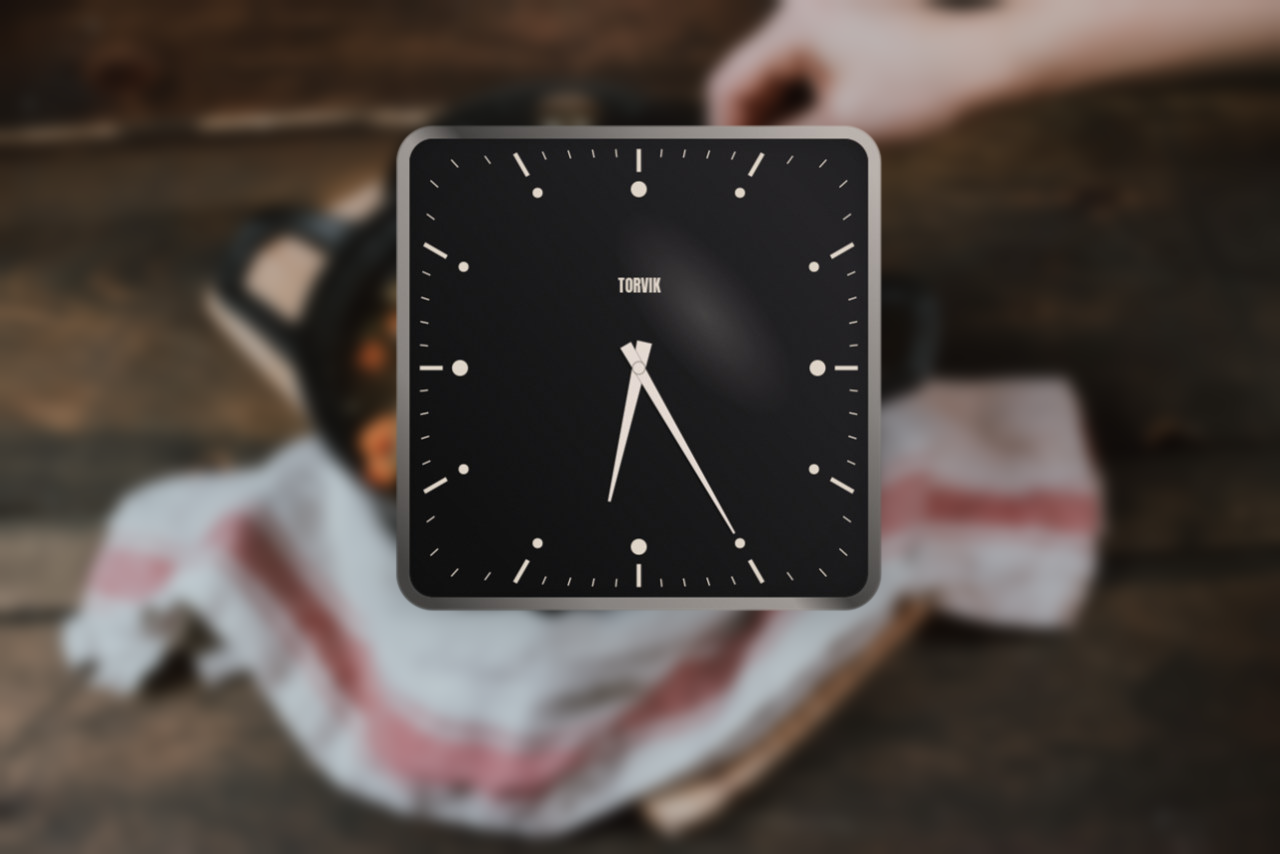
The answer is 6:25
